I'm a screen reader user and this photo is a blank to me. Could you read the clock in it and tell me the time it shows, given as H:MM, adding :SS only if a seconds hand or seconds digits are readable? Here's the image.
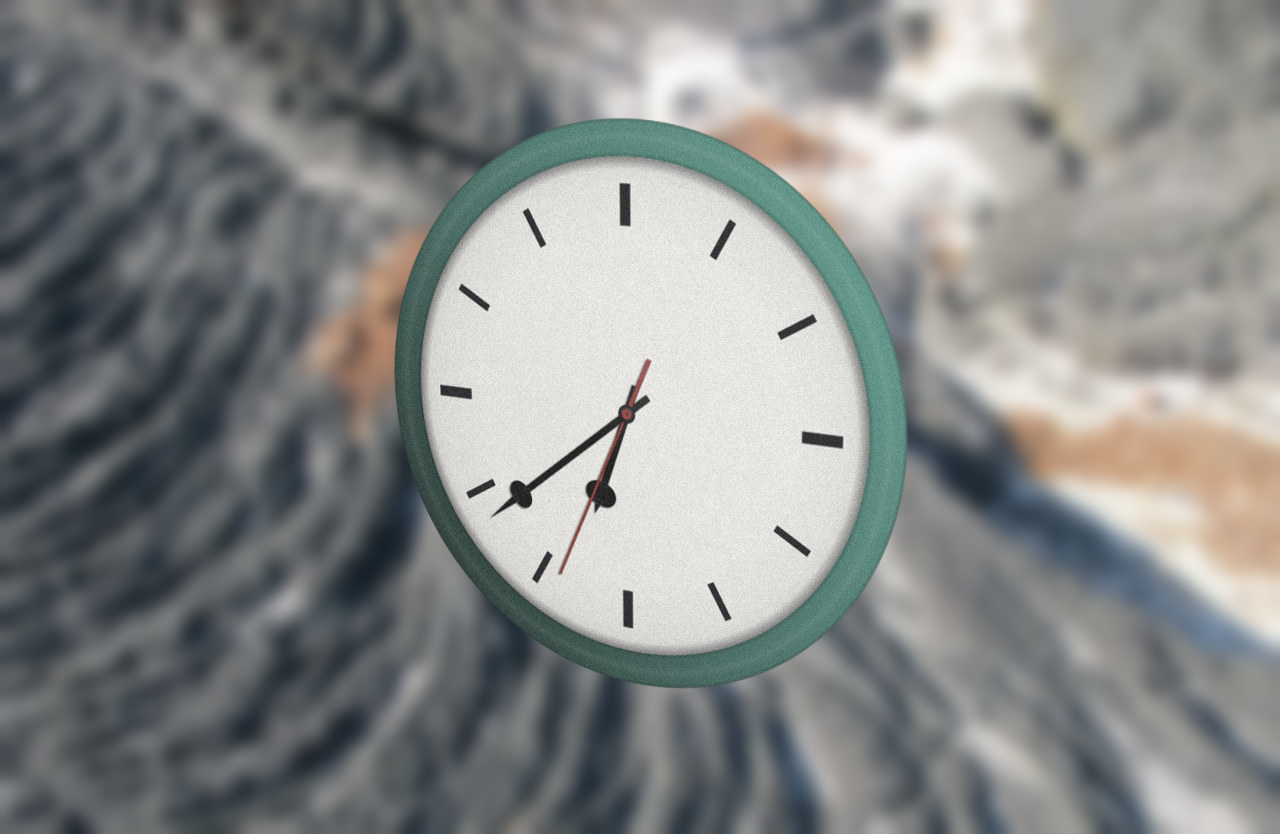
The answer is 6:38:34
